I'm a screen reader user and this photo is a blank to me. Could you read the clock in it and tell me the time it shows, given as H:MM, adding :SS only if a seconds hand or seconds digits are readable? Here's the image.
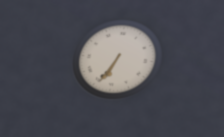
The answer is 6:34
